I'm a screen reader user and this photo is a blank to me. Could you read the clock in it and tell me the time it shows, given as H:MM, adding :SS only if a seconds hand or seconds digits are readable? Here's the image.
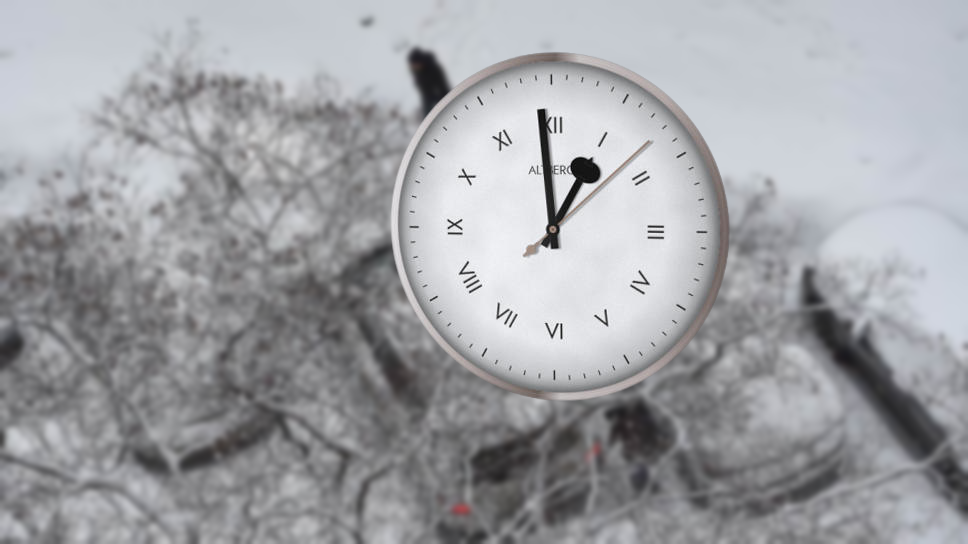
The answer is 12:59:08
